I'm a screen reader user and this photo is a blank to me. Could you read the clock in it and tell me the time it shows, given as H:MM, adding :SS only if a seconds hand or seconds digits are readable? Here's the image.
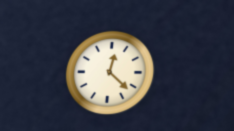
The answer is 12:22
